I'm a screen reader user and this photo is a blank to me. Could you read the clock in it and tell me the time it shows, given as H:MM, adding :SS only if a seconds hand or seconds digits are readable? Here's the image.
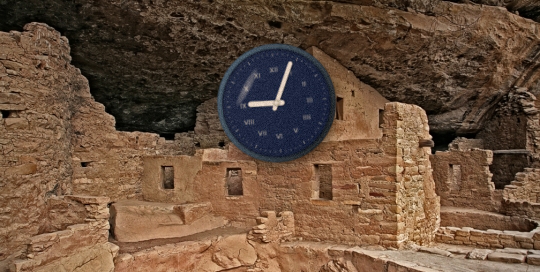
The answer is 9:04
